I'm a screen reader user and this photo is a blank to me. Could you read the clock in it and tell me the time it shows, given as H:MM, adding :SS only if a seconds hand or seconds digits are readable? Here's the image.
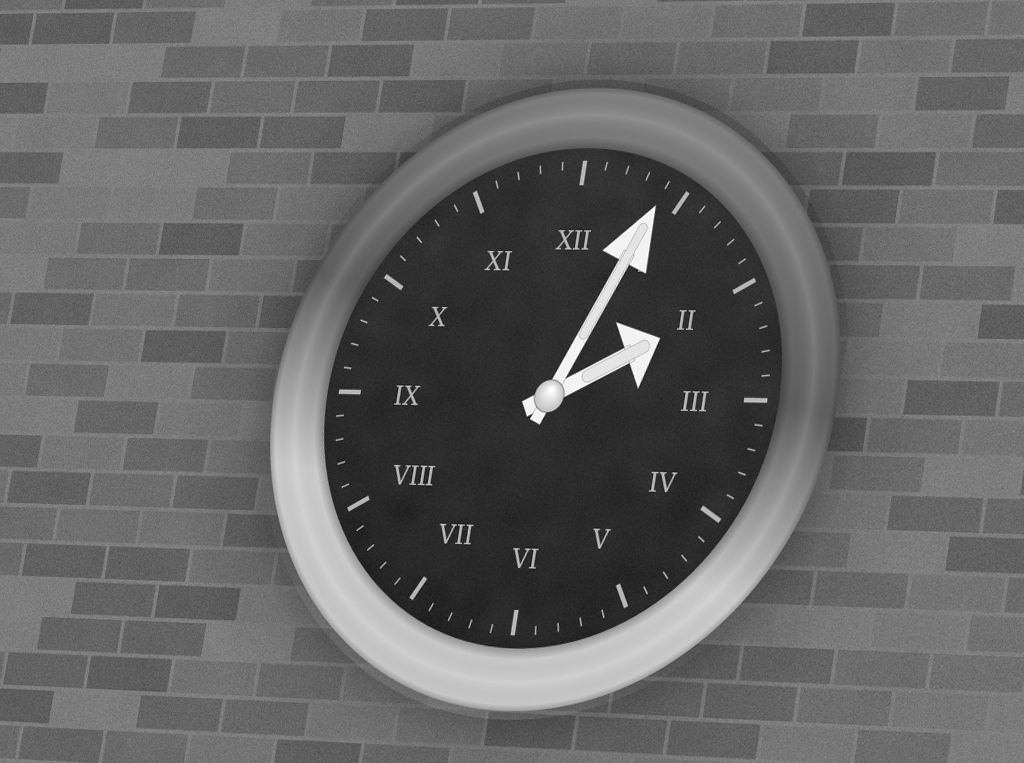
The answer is 2:04
